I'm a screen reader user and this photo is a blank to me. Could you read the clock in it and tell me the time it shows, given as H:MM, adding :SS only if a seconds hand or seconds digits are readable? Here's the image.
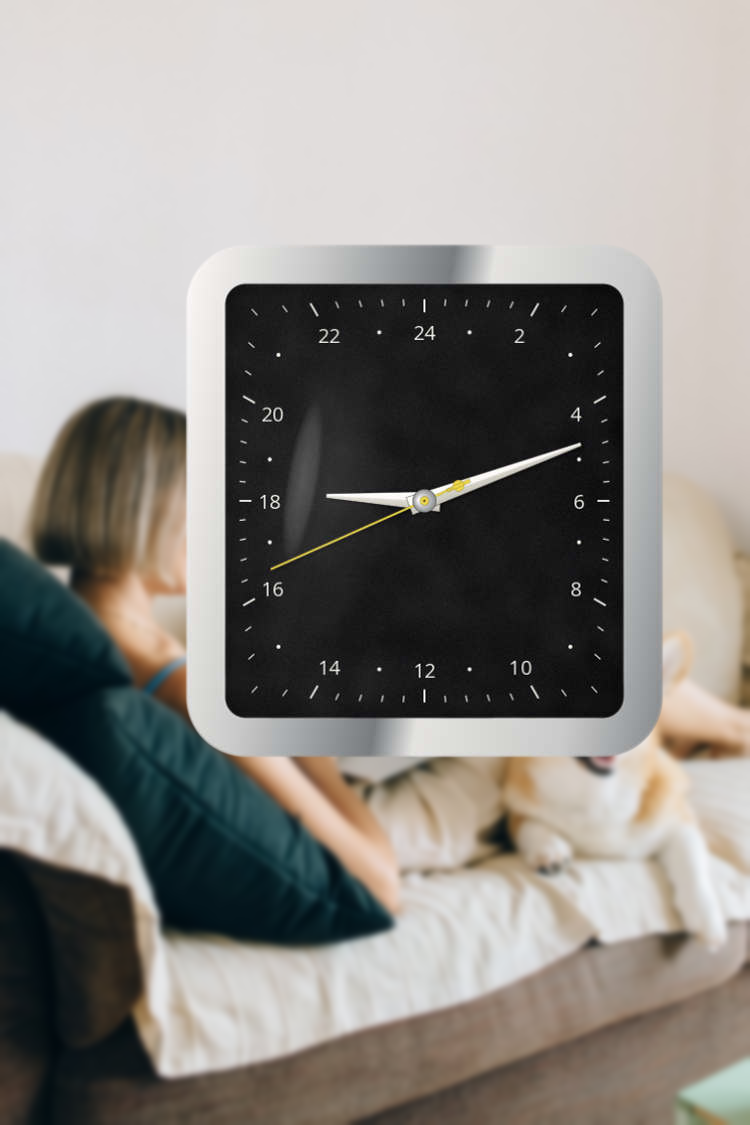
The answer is 18:11:41
